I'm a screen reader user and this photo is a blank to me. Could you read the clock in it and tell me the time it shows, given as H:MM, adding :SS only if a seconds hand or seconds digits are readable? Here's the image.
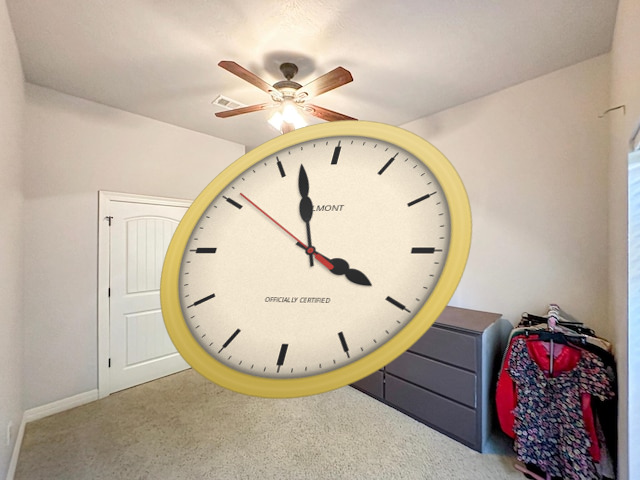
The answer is 3:56:51
